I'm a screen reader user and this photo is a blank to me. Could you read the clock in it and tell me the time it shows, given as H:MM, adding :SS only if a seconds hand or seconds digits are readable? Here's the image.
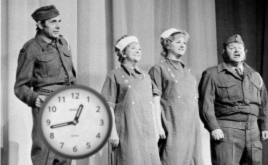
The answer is 12:43
